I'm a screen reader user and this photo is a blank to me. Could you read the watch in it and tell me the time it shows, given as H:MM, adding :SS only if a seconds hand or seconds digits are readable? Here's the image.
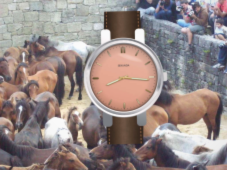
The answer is 8:16
